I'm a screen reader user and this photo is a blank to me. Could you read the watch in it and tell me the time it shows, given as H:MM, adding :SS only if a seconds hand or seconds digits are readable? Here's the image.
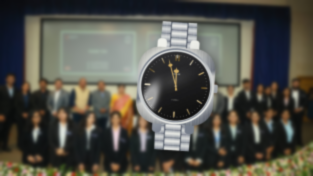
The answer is 11:57
